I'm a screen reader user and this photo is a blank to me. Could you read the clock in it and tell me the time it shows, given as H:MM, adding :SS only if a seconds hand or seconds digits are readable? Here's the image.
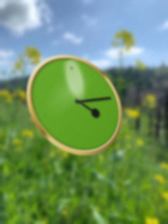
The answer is 4:14
